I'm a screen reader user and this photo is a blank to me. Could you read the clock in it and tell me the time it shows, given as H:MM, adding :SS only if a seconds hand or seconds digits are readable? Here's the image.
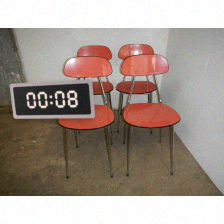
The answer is 0:08
